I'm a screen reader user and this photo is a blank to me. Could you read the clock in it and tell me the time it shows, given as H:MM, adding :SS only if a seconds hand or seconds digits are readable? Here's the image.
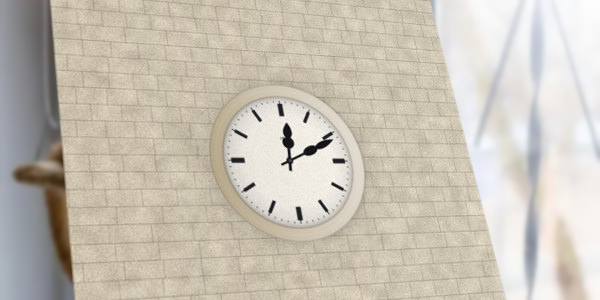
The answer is 12:11
